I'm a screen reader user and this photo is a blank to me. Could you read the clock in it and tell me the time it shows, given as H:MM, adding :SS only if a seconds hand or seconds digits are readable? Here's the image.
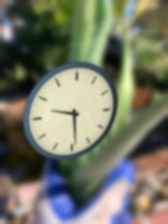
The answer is 9:29
